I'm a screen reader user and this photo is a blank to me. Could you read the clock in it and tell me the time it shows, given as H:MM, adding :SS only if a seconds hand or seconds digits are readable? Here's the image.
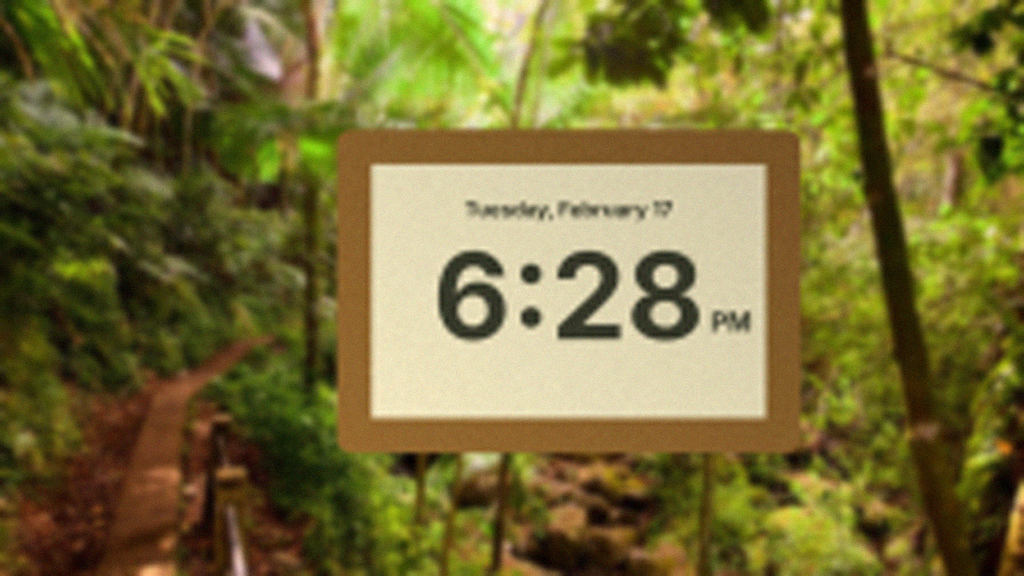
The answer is 6:28
